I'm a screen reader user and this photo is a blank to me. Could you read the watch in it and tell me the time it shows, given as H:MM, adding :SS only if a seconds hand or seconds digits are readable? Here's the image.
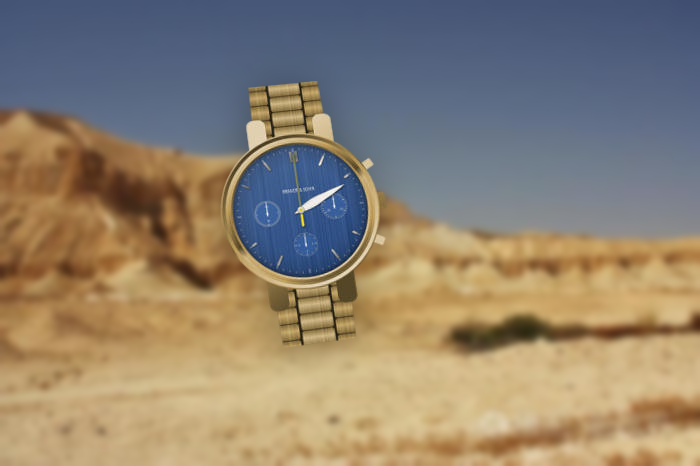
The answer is 2:11
